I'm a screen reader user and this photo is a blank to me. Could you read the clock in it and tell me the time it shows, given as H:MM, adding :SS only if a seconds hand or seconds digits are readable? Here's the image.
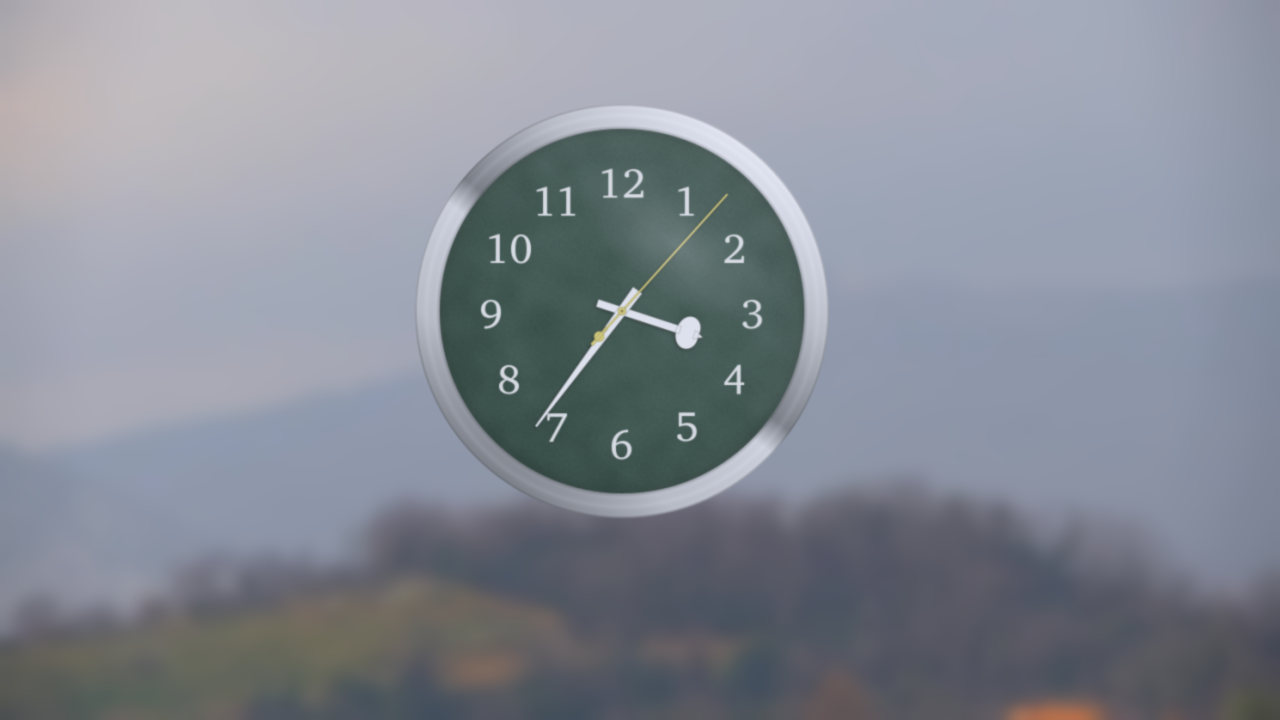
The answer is 3:36:07
